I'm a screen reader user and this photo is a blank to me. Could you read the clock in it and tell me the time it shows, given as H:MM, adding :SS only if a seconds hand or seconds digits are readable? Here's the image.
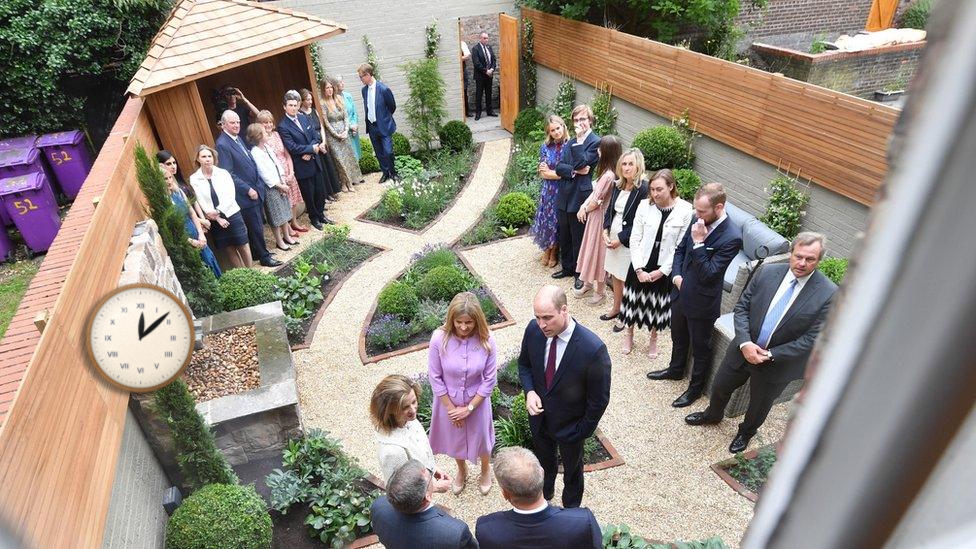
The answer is 12:08
